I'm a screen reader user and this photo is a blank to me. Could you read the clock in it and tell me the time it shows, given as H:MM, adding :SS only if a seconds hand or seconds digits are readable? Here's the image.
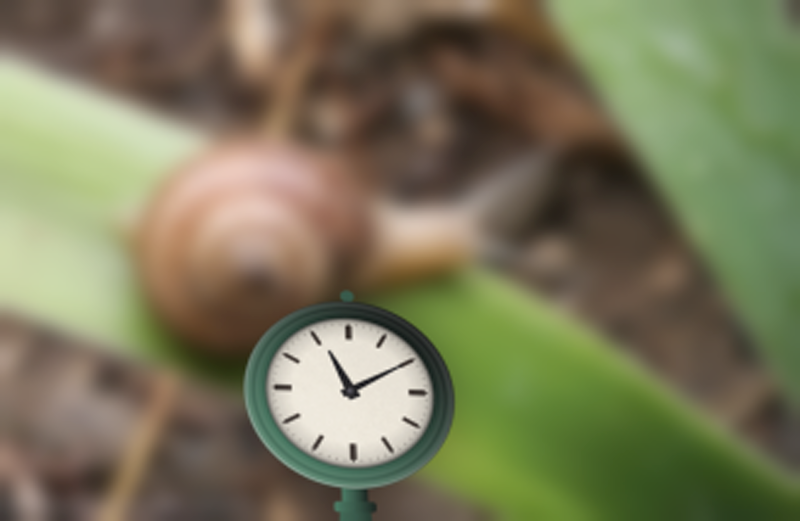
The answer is 11:10
